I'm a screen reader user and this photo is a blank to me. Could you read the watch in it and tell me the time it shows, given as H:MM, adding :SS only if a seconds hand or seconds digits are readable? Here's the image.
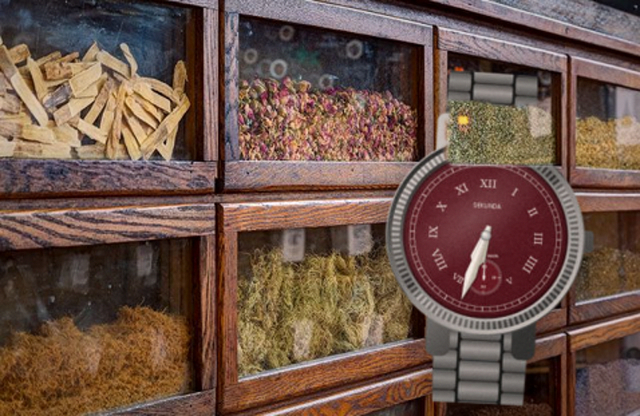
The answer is 6:33
